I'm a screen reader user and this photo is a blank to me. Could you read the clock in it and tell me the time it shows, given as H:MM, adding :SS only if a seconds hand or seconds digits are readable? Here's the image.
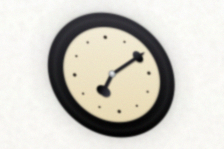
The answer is 7:10
